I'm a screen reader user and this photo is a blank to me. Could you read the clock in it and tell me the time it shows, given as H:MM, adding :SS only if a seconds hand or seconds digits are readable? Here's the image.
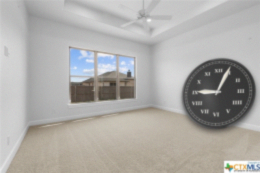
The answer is 9:04
